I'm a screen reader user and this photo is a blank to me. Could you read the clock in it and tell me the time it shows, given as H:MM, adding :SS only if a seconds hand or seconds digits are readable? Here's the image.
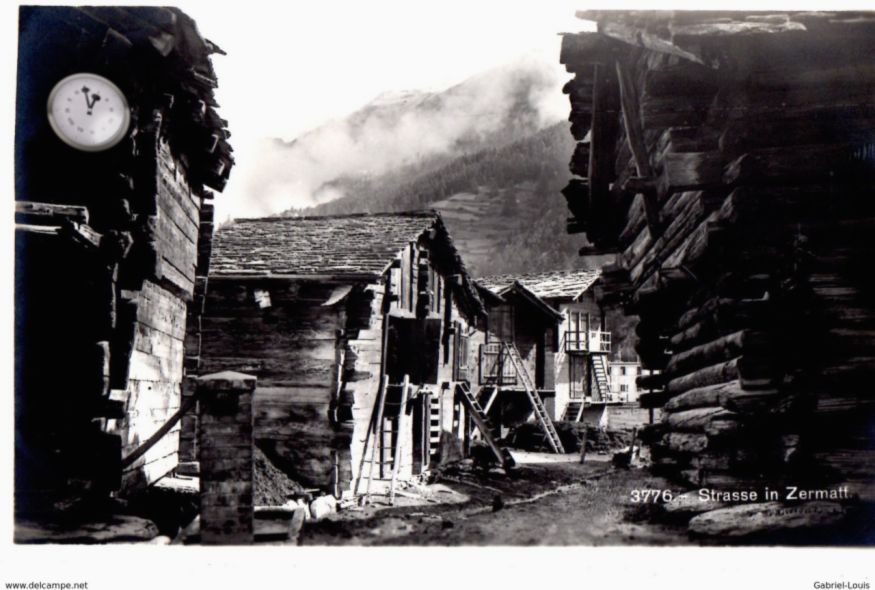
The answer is 12:59
